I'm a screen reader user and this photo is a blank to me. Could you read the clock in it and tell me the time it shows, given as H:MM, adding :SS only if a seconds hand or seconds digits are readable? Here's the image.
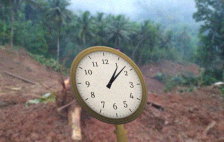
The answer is 1:08
